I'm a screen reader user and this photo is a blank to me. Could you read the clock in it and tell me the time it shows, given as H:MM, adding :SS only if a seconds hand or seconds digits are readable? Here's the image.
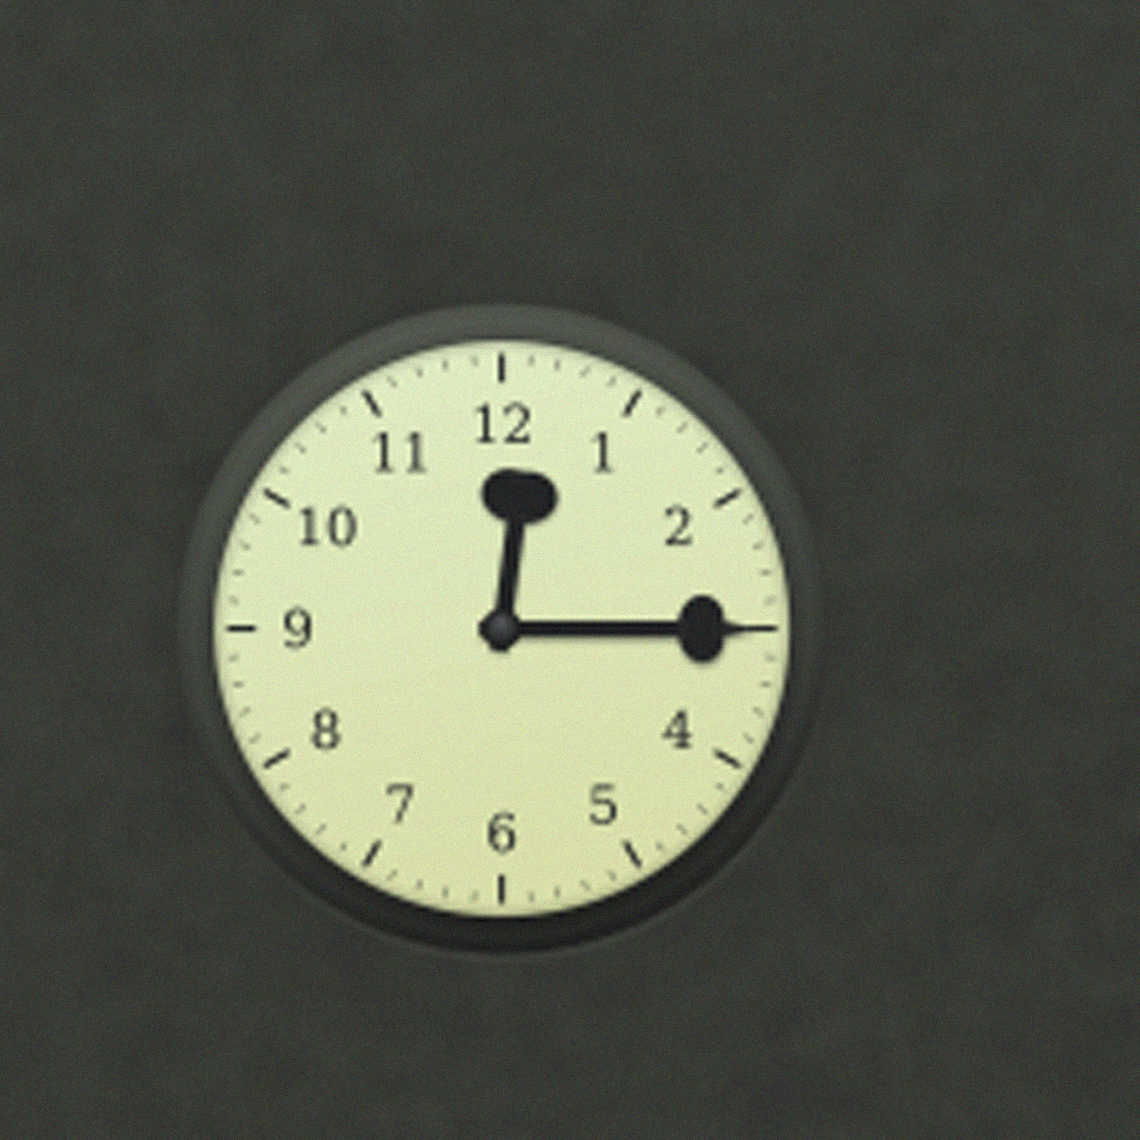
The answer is 12:15
